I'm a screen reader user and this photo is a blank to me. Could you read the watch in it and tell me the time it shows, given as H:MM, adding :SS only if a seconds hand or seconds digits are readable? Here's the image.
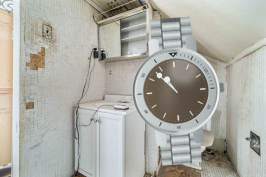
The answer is 10:53
